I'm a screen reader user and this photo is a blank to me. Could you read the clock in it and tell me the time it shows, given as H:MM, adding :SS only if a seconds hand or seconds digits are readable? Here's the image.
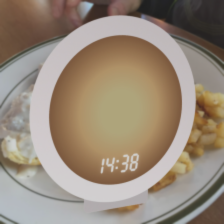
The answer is 14:38
